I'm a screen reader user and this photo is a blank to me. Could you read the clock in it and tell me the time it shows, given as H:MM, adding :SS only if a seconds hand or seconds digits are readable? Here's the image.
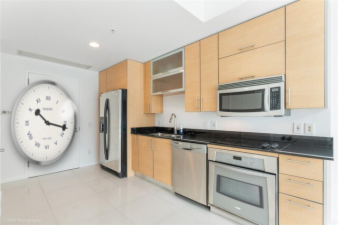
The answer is 10:17
